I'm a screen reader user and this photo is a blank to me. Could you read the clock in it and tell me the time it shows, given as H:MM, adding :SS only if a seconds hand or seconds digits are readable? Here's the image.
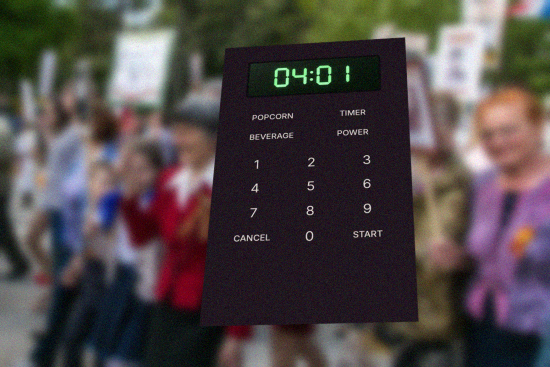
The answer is 4:01
